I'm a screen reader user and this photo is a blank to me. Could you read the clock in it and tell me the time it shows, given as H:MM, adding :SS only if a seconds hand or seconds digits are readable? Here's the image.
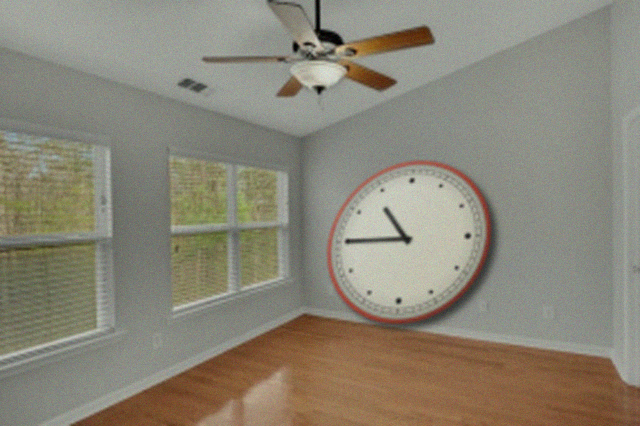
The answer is 10:45
